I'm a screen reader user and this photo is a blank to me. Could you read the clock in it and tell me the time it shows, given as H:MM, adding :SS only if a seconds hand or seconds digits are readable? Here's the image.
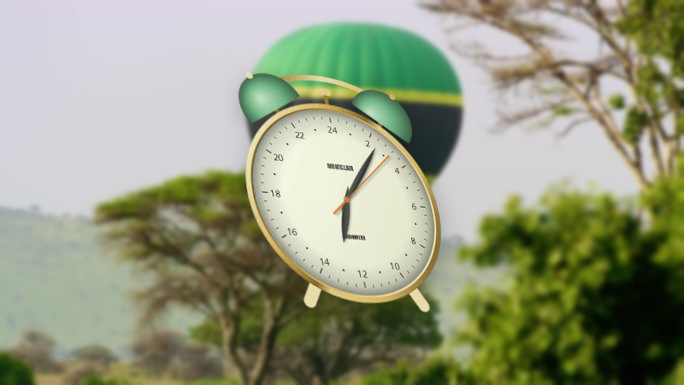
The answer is 13:06:08
